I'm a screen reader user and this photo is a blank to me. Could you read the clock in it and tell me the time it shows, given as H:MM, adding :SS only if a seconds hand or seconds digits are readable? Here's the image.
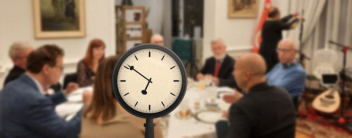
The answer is 6:51
